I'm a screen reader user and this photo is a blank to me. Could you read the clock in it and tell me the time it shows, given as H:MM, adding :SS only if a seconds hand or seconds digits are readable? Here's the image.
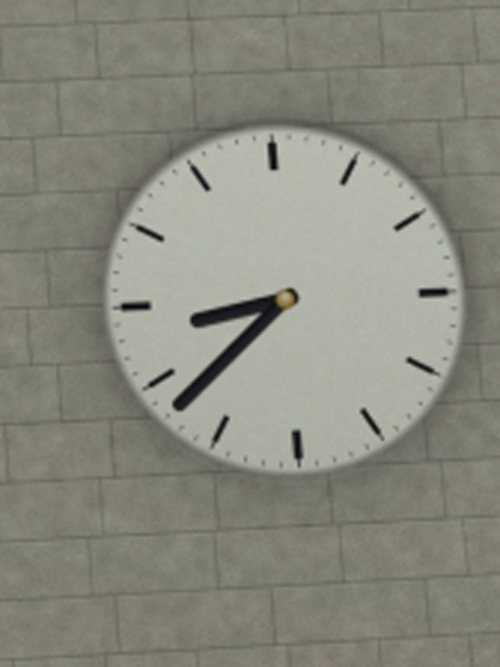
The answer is 8:38
